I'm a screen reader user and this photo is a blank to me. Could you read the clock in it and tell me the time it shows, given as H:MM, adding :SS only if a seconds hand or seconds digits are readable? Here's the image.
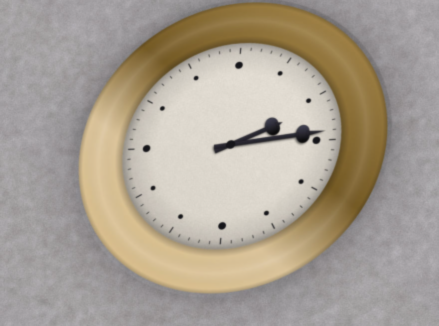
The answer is 2:14
